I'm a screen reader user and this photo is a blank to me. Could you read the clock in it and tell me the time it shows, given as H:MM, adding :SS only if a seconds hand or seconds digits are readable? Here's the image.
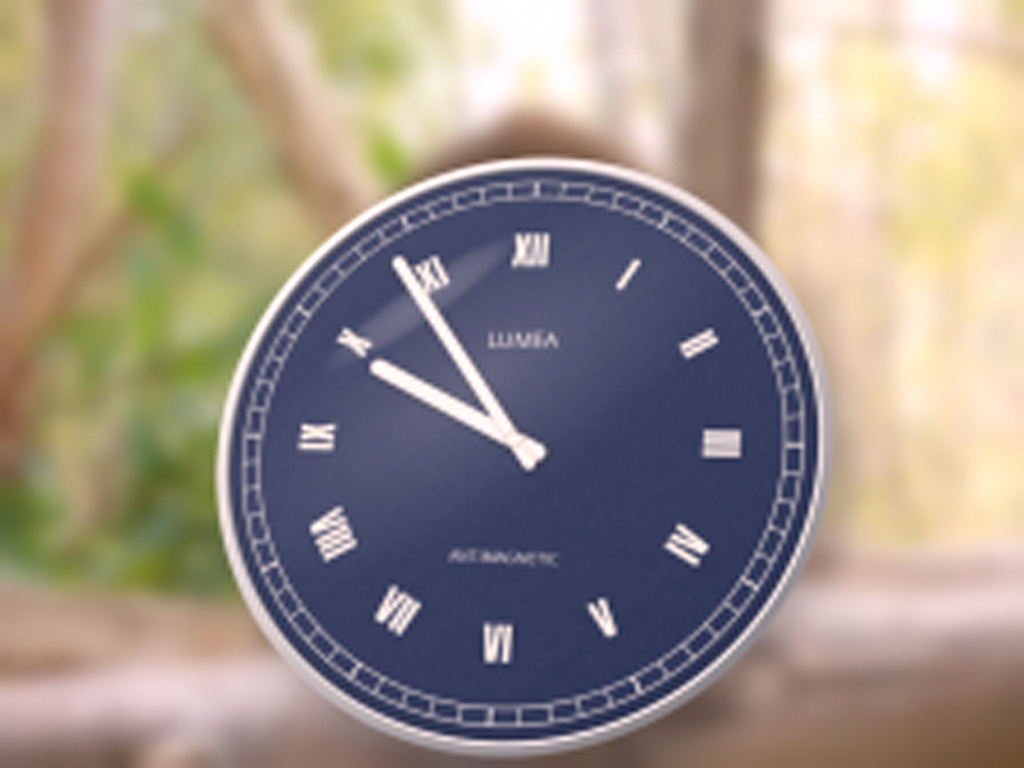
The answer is 9:54
